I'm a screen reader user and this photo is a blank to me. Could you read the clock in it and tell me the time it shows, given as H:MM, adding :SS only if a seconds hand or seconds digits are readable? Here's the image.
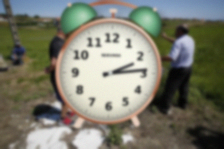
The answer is 2:14
